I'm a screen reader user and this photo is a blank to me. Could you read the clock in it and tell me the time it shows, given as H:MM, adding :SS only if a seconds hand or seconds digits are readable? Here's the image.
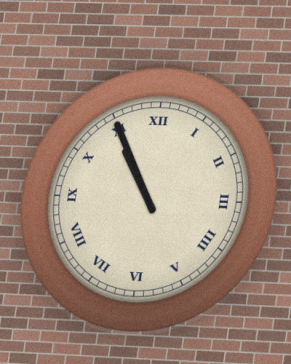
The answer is 10:55
